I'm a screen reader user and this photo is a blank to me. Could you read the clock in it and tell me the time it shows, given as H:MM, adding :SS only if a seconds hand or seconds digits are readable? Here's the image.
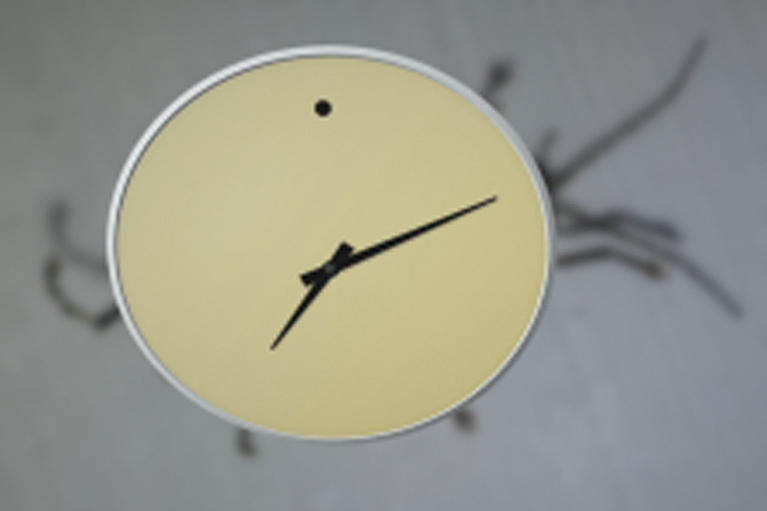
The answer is 7:11
